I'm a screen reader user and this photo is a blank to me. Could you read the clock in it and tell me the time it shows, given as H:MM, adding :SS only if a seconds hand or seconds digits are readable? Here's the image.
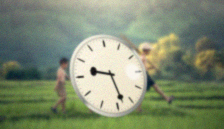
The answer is 9:28
